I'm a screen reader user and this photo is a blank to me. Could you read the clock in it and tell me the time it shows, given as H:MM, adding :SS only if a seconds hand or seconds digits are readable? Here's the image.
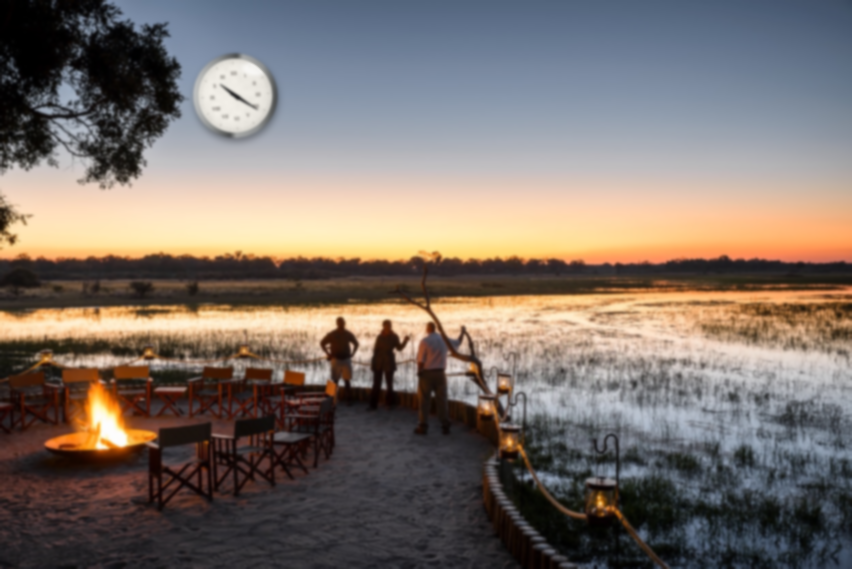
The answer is 10:21
